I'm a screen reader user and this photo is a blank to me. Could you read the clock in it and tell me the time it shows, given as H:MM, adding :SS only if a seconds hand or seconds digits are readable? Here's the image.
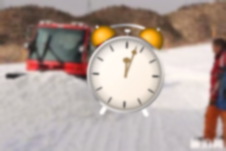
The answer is 12:03
